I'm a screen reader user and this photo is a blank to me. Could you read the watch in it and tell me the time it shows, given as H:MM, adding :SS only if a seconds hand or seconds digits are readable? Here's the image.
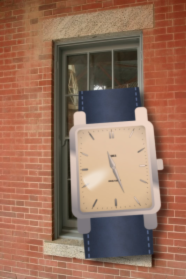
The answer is 11:27
